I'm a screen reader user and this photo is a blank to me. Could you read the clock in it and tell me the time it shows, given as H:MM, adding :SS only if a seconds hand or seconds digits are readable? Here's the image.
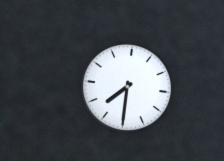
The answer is 7:30
